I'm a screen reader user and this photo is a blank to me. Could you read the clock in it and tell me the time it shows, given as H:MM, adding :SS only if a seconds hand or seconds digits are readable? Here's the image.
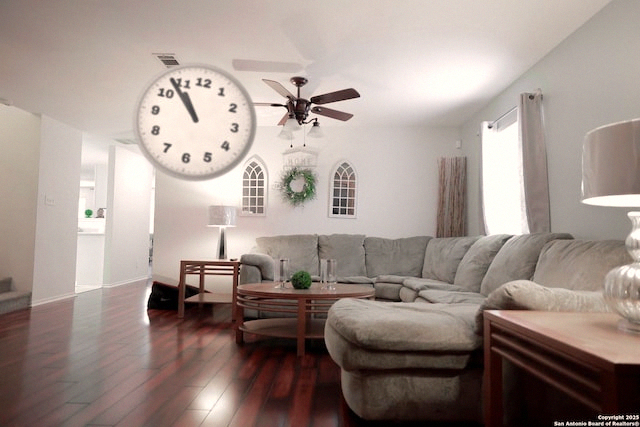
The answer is 10:53
